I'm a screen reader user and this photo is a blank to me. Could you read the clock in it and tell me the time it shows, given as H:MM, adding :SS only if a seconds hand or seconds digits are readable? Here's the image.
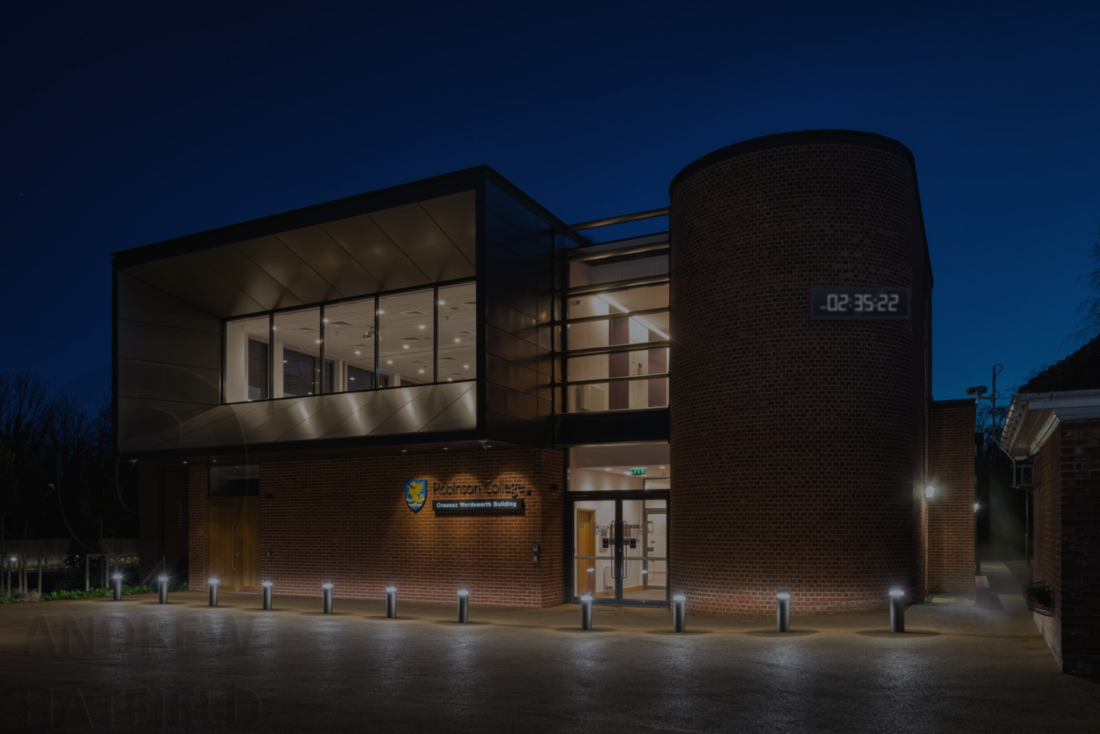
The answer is 2:35:22
